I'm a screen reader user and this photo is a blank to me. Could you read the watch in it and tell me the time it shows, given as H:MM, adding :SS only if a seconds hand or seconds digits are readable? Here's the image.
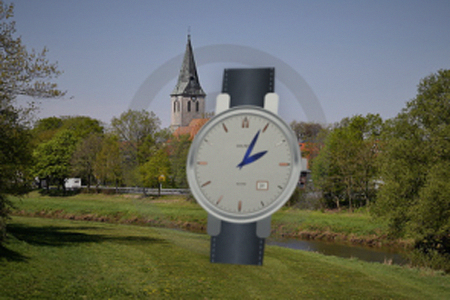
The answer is 2:04
